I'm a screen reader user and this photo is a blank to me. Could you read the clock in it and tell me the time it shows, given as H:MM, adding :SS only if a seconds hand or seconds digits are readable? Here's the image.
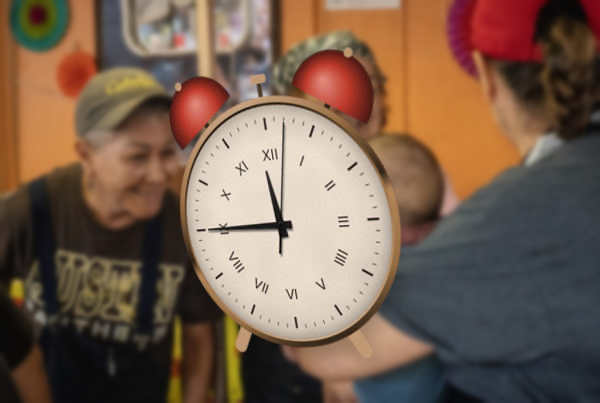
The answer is 11:45:02
